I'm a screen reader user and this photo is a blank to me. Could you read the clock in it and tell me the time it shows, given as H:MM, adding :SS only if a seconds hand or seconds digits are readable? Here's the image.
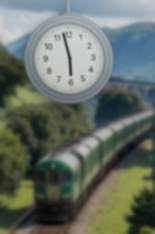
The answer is 5:58
